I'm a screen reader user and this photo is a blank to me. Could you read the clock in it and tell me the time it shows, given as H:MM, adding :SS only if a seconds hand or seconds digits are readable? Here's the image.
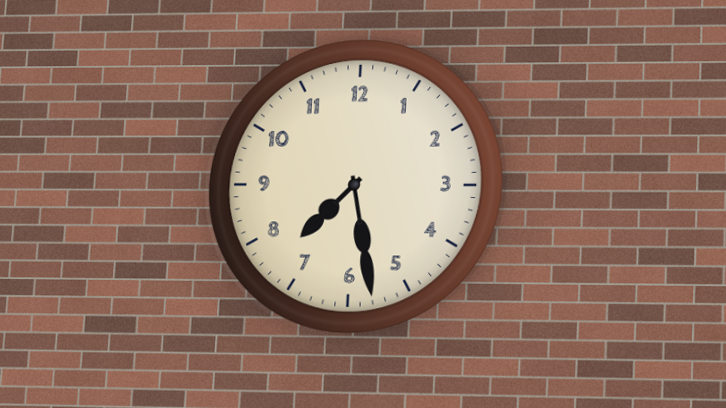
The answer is 7:28
